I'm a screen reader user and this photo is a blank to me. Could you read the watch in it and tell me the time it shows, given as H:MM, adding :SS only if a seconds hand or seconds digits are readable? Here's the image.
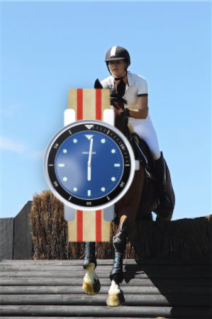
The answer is 6:01
